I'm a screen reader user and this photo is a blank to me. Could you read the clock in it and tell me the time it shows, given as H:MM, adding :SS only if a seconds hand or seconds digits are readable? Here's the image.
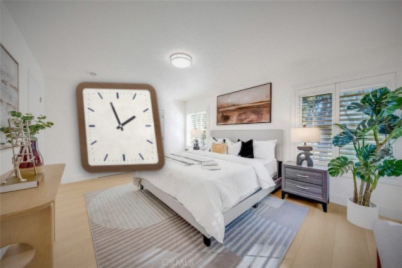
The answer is 1:57
